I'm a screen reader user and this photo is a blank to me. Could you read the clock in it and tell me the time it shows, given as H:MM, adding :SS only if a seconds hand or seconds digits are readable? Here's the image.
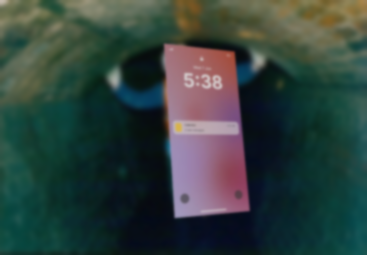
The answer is 5:38
